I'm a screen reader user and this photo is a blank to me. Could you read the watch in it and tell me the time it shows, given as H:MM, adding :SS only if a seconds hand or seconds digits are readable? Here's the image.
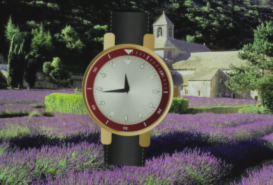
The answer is 11:44
